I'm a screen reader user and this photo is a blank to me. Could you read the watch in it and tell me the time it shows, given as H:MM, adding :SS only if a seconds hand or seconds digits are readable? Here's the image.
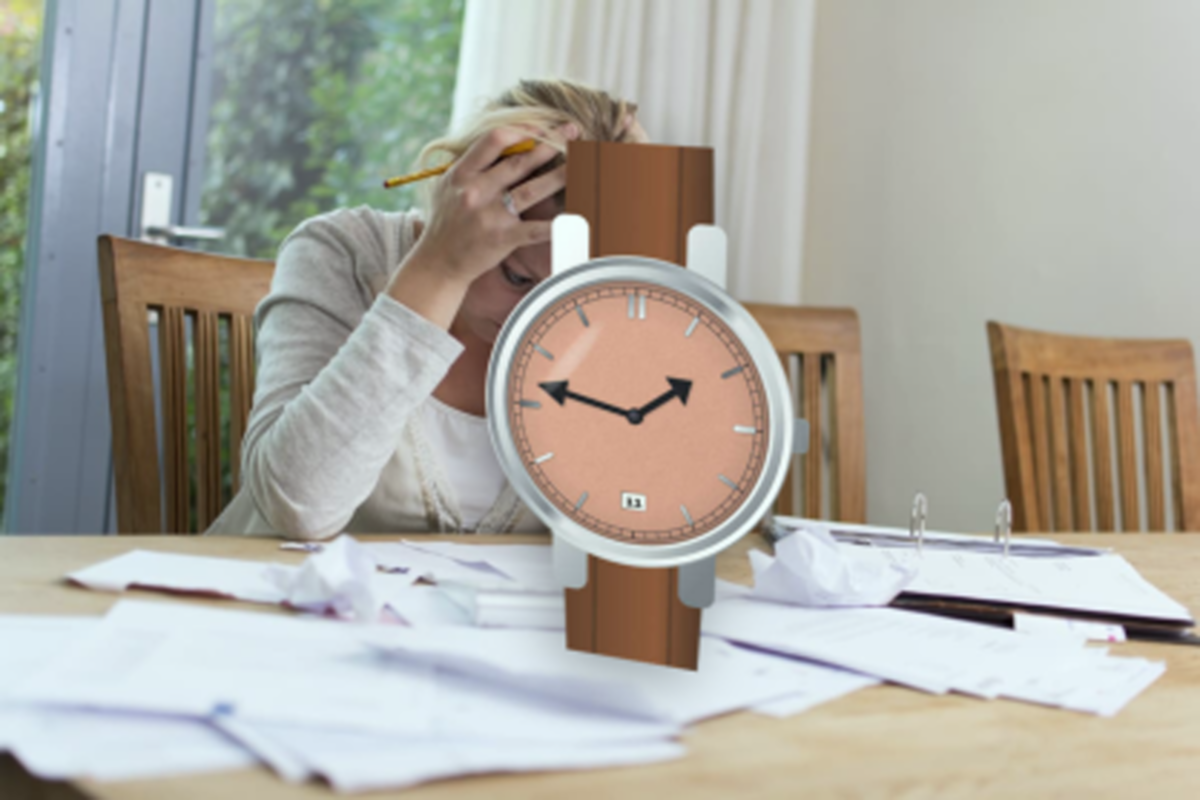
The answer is 1:47
